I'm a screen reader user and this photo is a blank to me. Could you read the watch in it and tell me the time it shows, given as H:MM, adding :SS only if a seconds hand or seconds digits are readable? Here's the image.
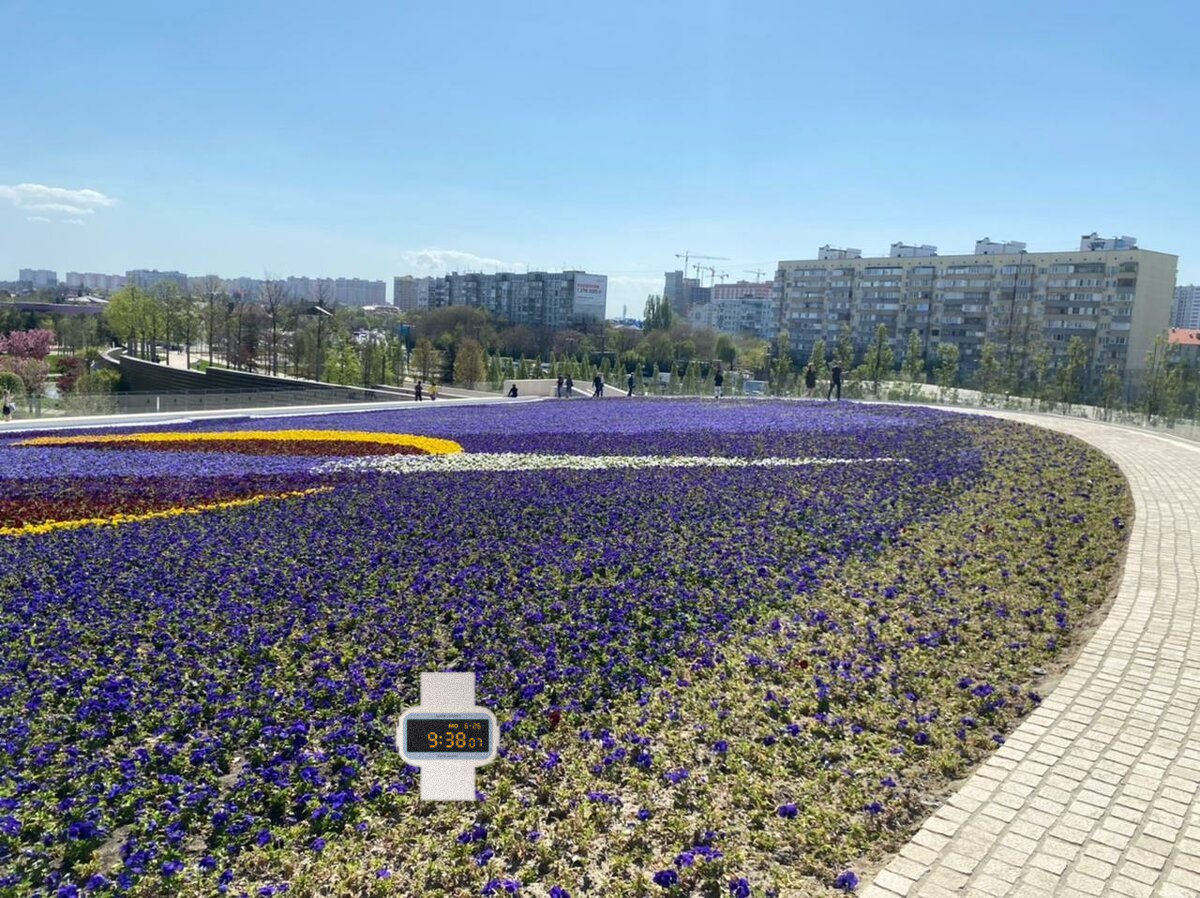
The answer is 9:38:07
